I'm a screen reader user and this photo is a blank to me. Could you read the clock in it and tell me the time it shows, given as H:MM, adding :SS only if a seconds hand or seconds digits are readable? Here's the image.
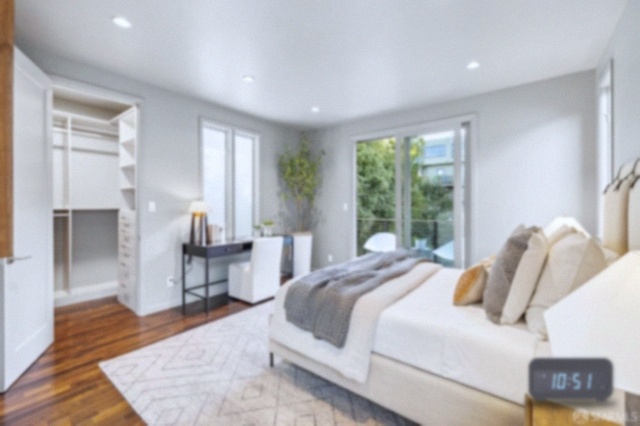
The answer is 10:51
